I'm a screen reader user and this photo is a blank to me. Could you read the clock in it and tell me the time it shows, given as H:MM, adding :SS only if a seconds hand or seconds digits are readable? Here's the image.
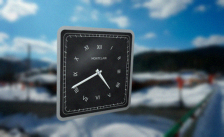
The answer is 4:41
